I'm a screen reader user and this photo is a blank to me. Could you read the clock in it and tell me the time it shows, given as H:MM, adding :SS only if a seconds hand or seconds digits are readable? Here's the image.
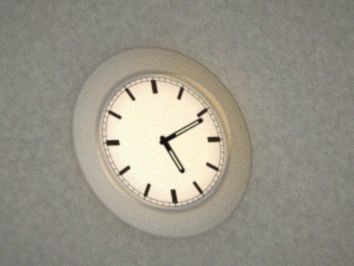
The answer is 5:11
